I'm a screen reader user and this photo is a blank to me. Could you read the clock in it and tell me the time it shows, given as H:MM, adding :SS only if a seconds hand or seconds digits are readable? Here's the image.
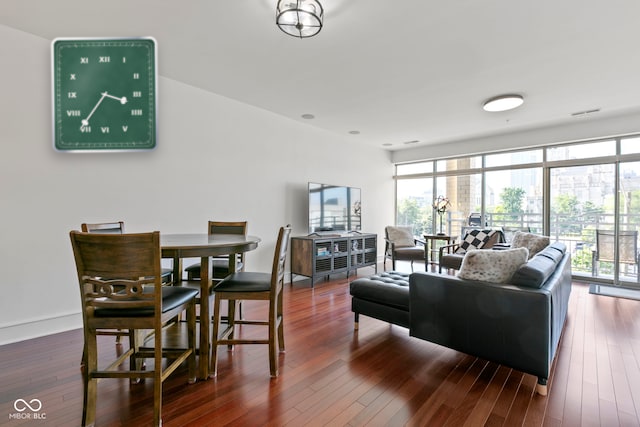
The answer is 3:36
